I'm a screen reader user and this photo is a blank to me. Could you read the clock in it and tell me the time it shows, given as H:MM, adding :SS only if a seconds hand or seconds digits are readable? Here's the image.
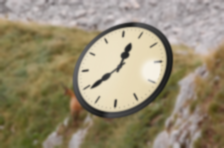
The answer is 12:39
